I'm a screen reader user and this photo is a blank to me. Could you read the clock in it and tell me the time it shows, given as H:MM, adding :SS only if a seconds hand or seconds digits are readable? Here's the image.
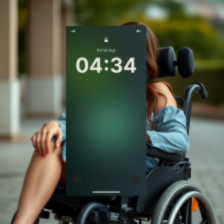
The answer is 4:34
